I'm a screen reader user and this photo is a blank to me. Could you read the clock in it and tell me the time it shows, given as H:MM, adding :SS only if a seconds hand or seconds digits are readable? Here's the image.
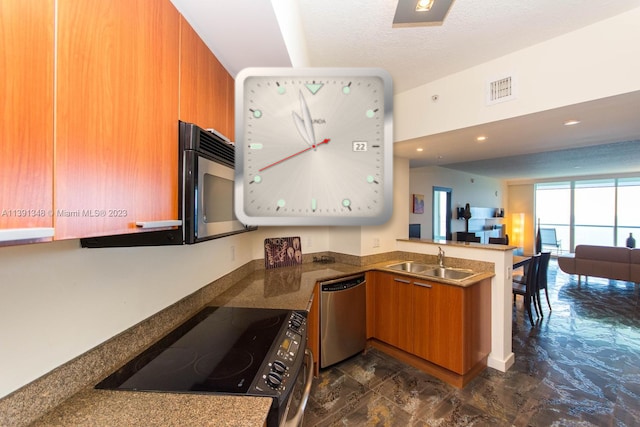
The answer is 10:57:41
